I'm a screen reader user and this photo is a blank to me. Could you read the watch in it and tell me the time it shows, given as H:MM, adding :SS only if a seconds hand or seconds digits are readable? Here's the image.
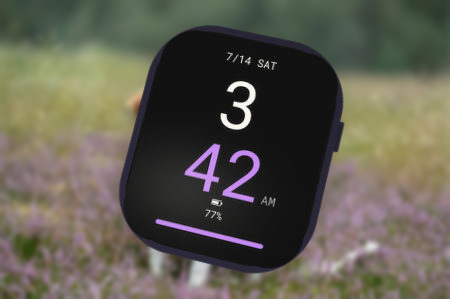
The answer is 3:42
